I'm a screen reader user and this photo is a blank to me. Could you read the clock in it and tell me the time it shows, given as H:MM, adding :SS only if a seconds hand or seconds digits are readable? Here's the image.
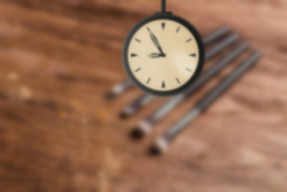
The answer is 8:55
